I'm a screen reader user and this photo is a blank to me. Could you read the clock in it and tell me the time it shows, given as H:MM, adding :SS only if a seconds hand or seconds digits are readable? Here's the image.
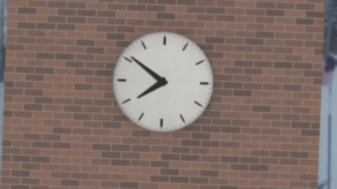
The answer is 7:51
